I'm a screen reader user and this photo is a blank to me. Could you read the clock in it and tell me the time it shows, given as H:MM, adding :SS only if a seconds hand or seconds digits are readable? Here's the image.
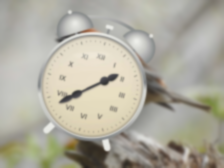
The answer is 1:38
